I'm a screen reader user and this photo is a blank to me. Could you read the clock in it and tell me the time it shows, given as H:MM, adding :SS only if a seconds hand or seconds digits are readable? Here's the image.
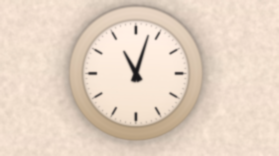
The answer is 11:03
